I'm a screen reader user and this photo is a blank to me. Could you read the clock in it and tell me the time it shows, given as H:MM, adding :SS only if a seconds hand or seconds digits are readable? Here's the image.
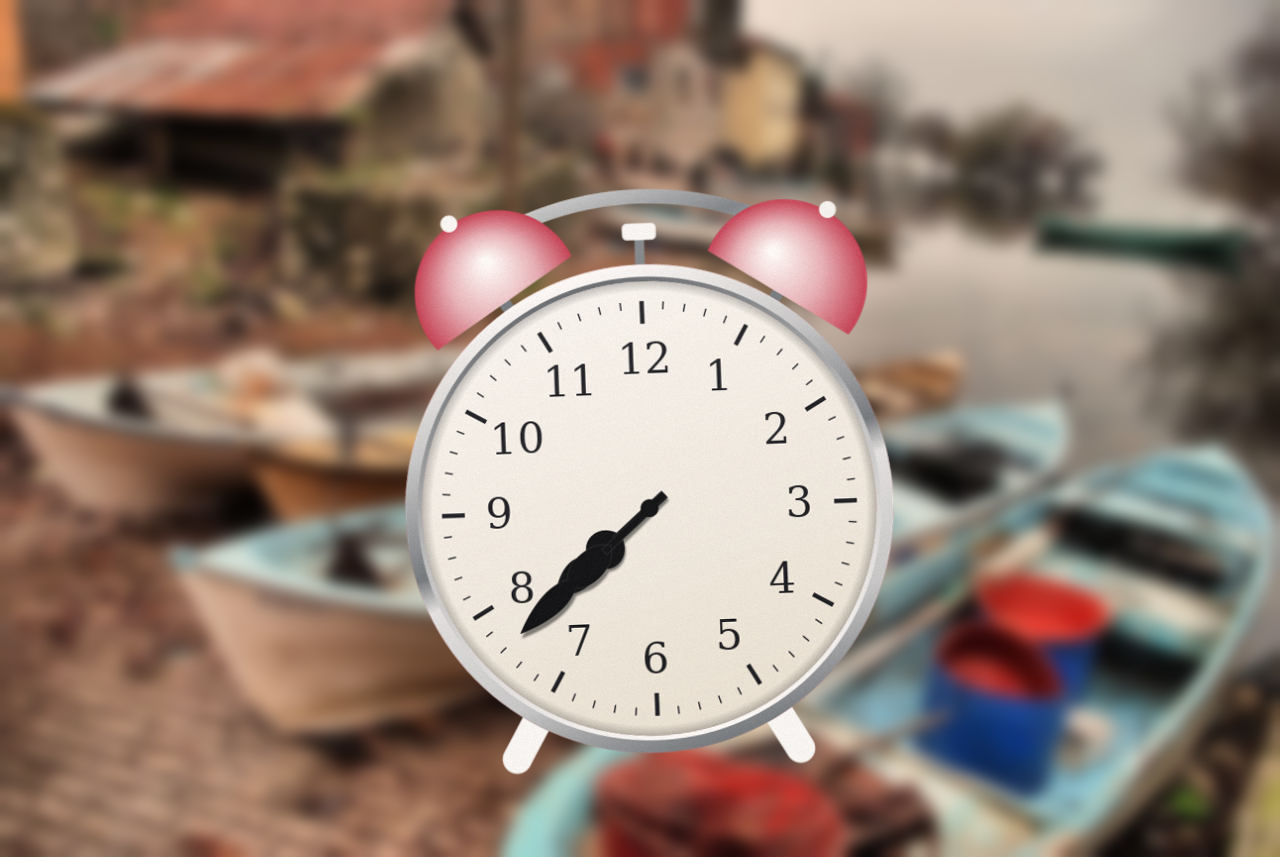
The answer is 7:38
